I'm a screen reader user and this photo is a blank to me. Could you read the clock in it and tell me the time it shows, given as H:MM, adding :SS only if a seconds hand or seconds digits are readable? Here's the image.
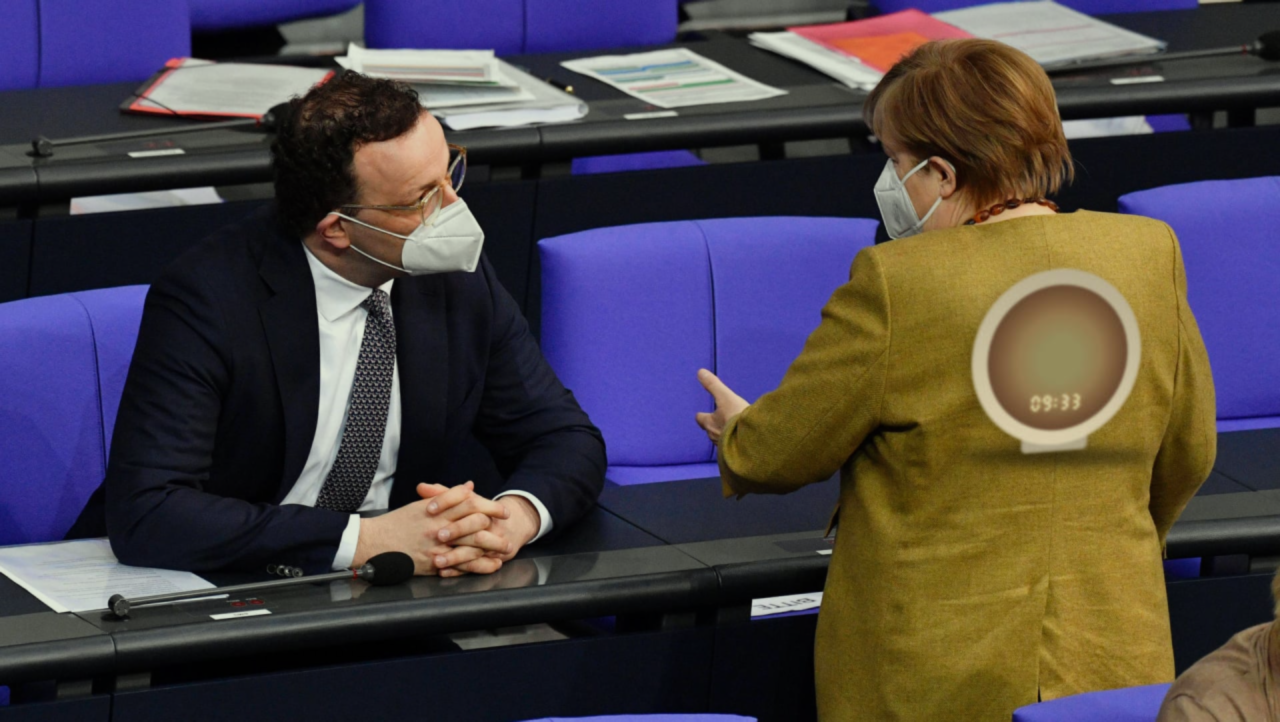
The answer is 9:33
